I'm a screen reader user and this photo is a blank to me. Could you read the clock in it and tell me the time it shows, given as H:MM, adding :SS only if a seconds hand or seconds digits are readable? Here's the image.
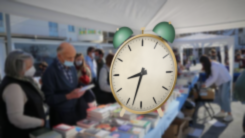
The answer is 8:33
